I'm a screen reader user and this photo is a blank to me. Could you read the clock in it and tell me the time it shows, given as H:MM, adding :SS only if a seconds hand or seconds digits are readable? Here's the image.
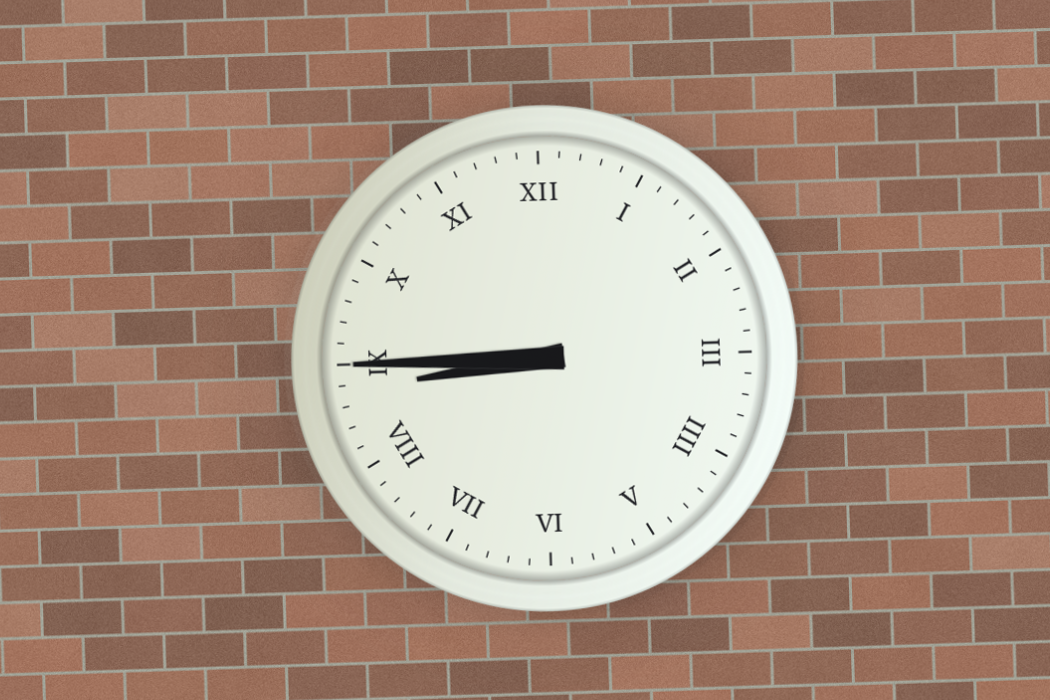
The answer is 8:45
